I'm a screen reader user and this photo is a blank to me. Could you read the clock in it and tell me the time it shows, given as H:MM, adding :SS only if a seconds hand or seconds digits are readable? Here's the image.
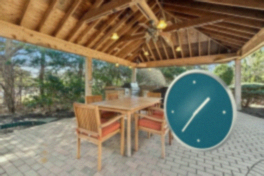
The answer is 1:37
